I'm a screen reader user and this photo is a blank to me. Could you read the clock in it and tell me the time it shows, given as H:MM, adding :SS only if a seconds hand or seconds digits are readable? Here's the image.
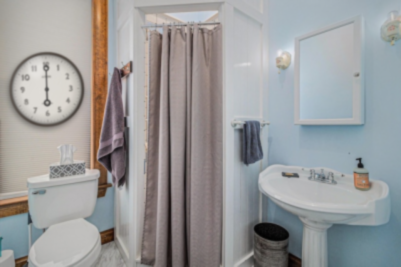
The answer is 6:00
